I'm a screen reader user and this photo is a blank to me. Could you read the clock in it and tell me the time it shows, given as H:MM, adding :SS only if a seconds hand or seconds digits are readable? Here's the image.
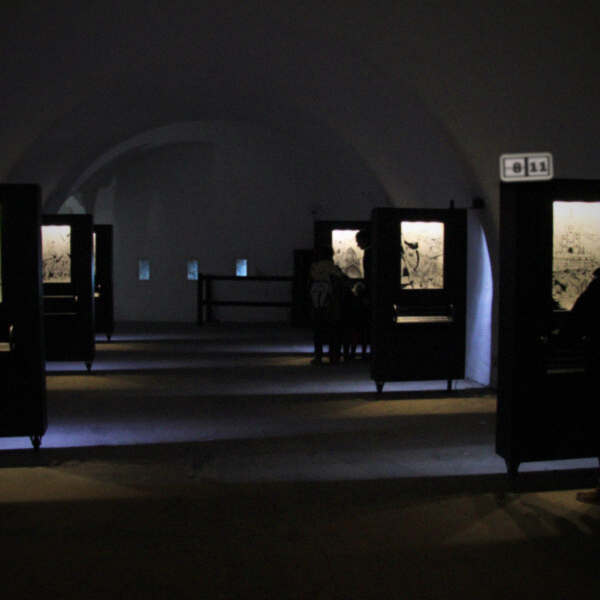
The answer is 8:11
